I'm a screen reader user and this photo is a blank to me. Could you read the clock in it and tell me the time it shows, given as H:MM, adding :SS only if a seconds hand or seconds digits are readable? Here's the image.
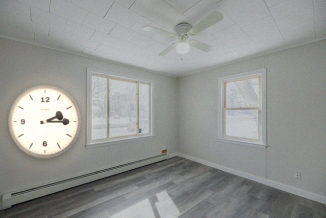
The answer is 2:15
